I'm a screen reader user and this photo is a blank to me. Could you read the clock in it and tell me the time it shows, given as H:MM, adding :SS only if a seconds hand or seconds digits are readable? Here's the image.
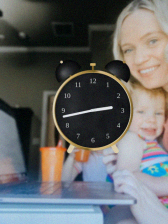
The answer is 2:43
